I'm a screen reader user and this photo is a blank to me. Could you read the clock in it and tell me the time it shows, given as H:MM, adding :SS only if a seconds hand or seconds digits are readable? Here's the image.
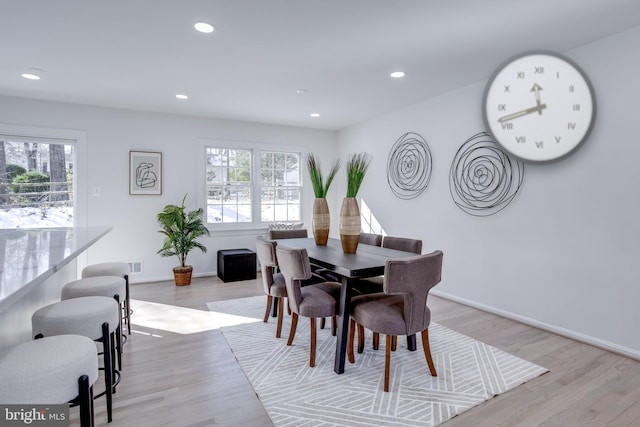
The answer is 11:42
